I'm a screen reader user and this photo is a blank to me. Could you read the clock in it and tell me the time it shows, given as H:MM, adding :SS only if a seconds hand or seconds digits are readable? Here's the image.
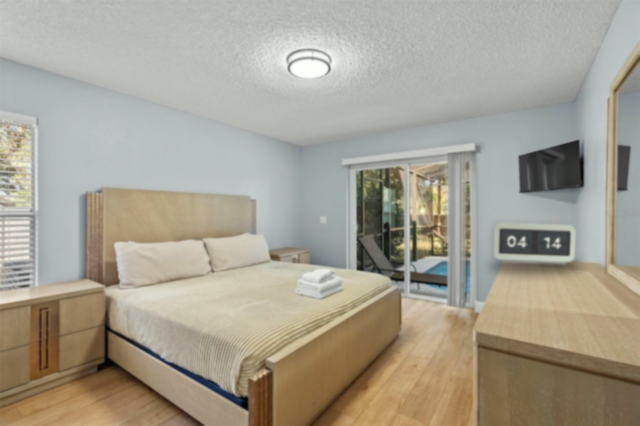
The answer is 4:14
